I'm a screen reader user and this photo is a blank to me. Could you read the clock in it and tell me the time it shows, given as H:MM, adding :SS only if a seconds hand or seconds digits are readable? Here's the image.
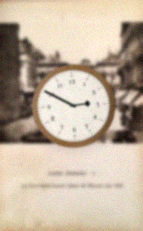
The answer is 2:50
